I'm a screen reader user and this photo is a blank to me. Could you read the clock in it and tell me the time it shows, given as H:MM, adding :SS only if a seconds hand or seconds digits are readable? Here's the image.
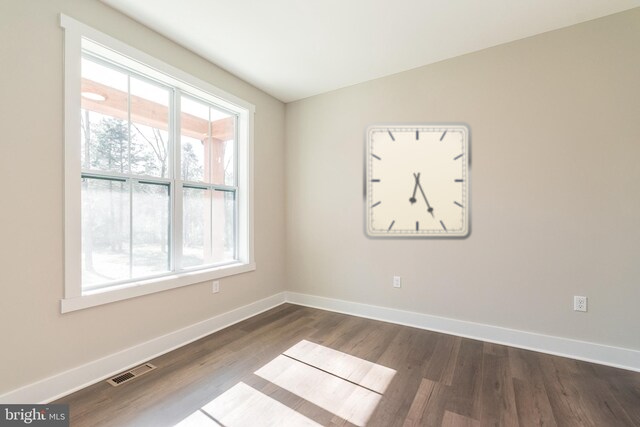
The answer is 6:26
